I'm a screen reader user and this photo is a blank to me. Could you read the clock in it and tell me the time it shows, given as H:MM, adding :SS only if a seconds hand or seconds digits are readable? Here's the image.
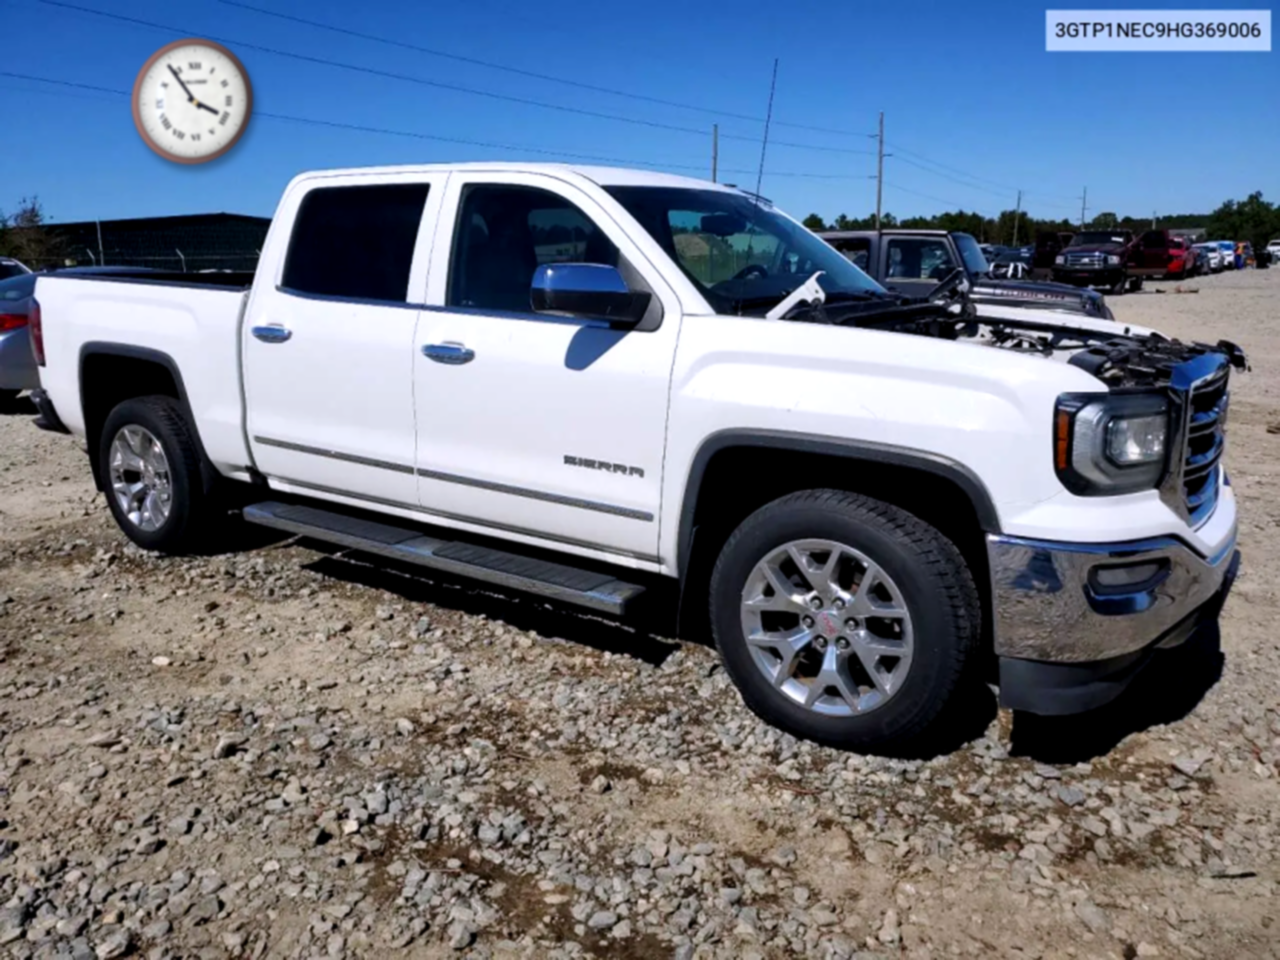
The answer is 3:54
